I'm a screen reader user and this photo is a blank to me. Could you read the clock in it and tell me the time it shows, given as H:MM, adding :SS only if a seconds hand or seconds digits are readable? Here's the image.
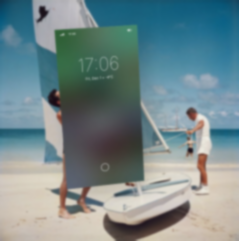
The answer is 17:06
